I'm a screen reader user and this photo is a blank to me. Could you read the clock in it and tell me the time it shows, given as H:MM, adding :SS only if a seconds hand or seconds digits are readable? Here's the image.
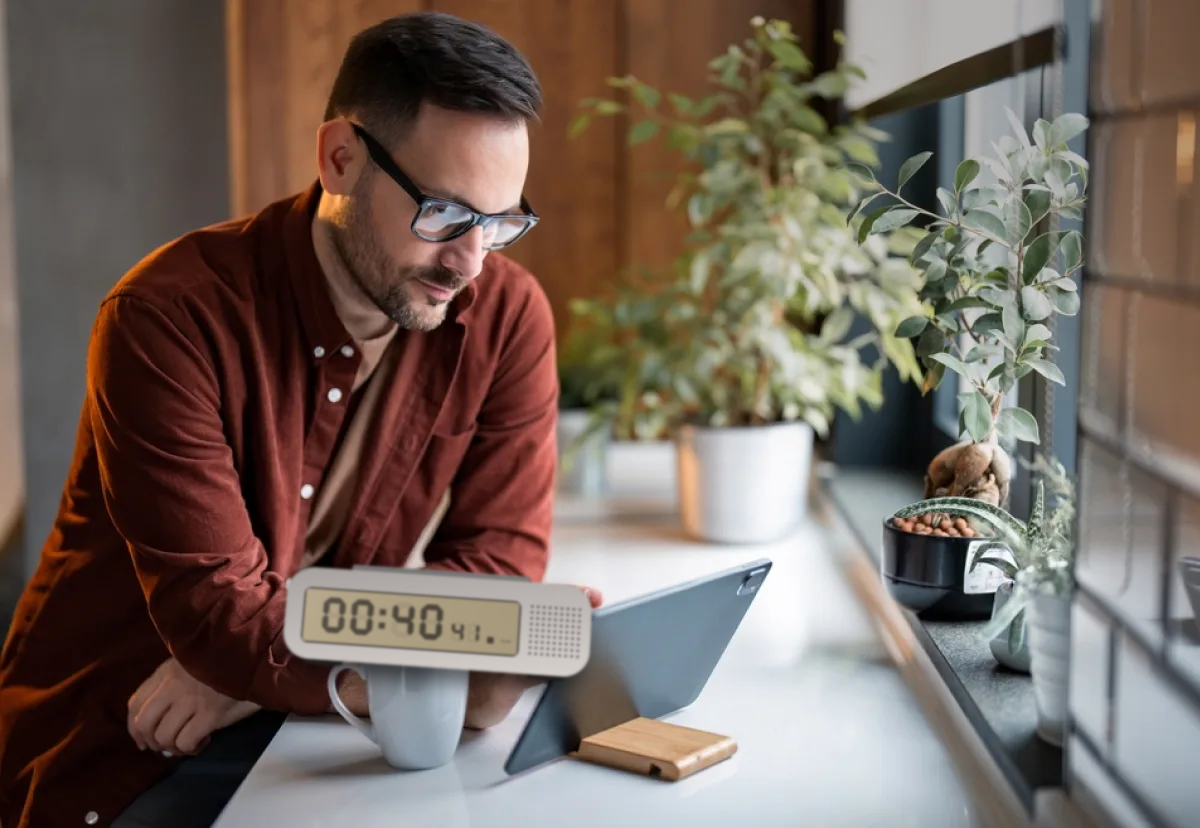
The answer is 0:40:41
